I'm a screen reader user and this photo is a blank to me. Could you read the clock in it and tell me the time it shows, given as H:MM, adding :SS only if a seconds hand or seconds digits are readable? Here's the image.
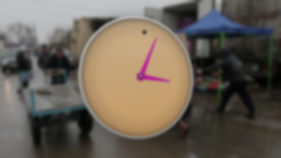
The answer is 3:03
